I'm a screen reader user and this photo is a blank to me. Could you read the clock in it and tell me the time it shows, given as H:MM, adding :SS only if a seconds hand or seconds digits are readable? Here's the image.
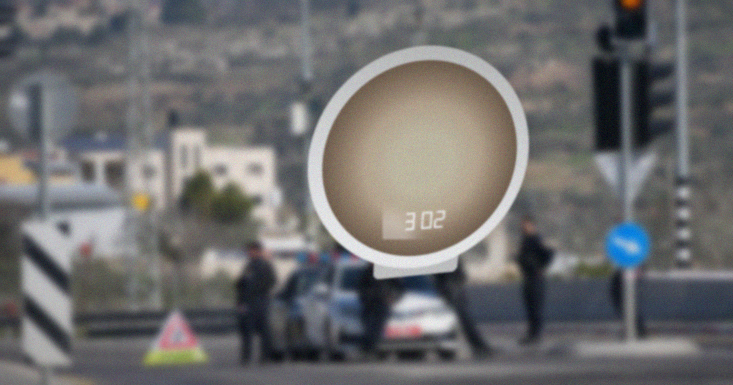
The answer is 3:02
